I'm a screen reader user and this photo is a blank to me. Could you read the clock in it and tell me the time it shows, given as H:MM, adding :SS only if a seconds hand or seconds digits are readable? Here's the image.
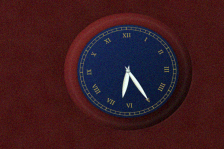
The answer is 6:25
